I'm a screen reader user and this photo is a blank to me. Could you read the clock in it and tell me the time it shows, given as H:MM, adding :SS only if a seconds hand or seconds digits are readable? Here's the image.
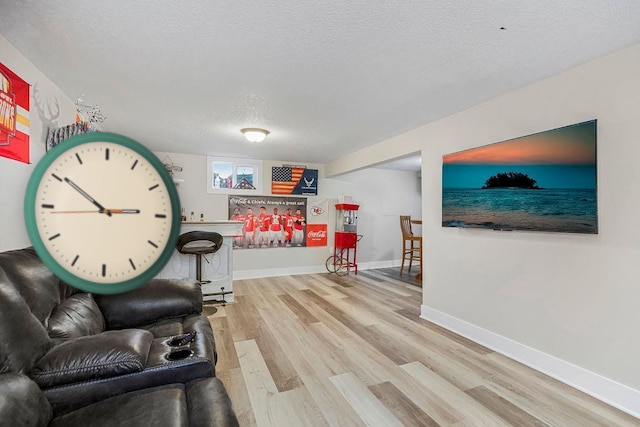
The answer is 2:50:44
